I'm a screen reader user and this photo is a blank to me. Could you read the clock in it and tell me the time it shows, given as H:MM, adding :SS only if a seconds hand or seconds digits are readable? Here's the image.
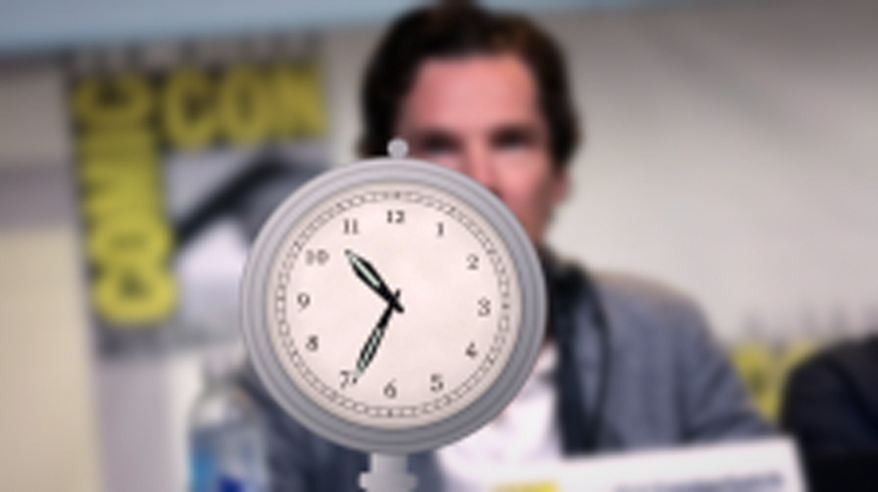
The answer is 10:34
